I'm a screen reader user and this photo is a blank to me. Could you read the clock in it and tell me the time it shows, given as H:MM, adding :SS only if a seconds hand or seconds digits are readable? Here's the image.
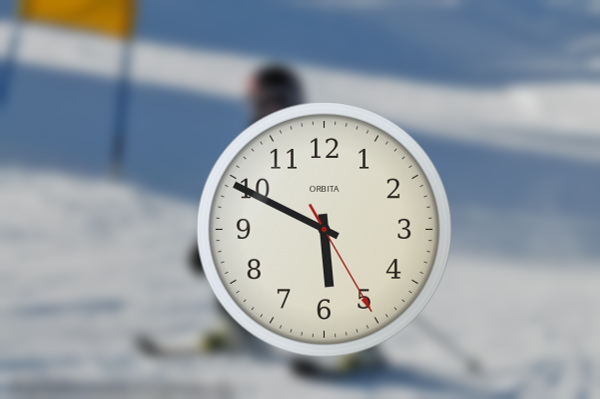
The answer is 5:49:25
